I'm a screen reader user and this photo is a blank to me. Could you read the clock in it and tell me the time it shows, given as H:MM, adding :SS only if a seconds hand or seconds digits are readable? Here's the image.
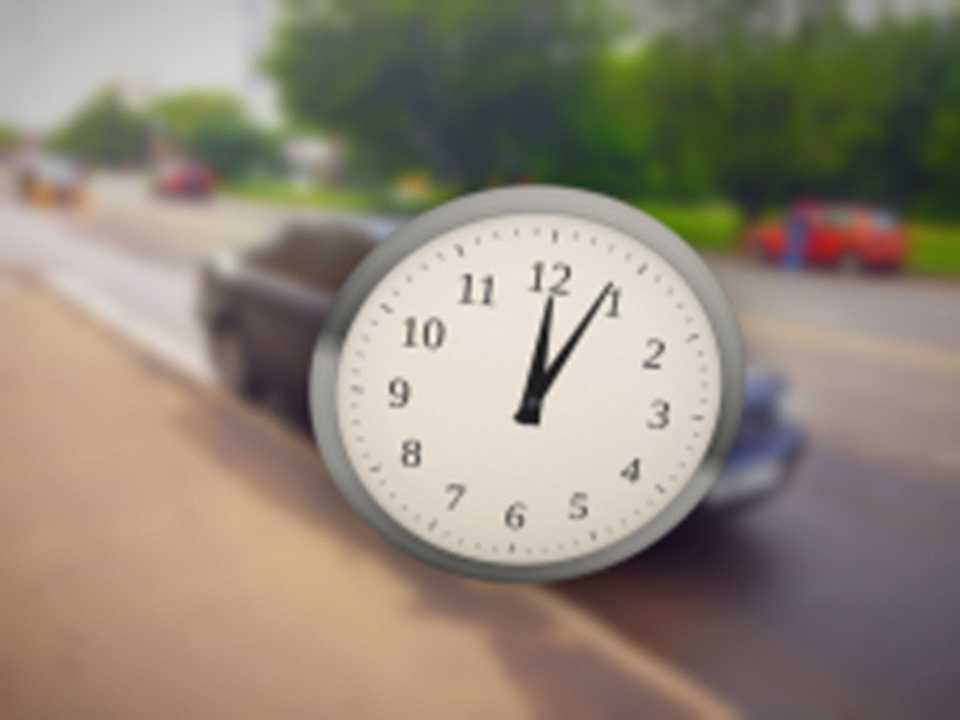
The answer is 12:04
